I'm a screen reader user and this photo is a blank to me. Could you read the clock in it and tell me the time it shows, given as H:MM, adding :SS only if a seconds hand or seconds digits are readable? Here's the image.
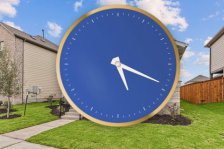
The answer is 5:19
